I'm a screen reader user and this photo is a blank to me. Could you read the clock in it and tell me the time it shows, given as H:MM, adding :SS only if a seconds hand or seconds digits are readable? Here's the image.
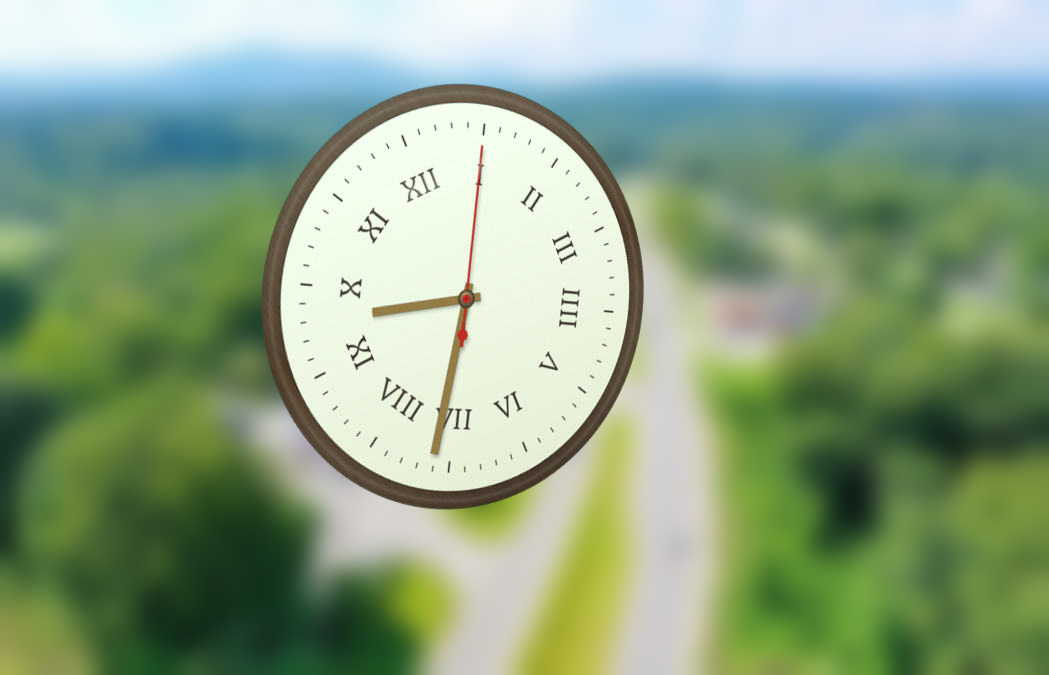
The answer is 9:36:05
